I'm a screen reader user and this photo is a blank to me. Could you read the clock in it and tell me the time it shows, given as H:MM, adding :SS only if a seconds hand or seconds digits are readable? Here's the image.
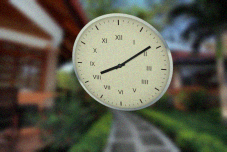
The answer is 8:09
